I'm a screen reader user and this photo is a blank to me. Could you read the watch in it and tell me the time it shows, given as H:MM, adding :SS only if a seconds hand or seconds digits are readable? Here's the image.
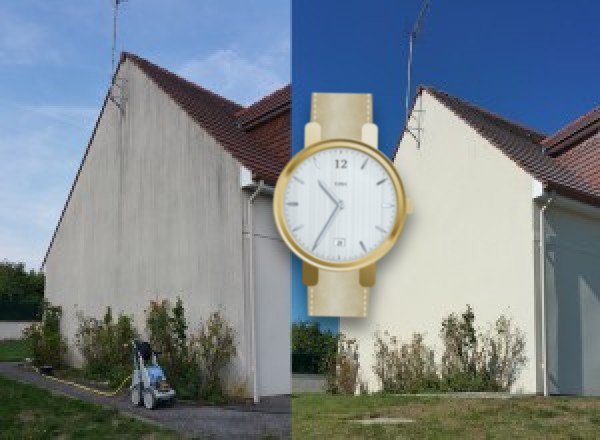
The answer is 10:35
